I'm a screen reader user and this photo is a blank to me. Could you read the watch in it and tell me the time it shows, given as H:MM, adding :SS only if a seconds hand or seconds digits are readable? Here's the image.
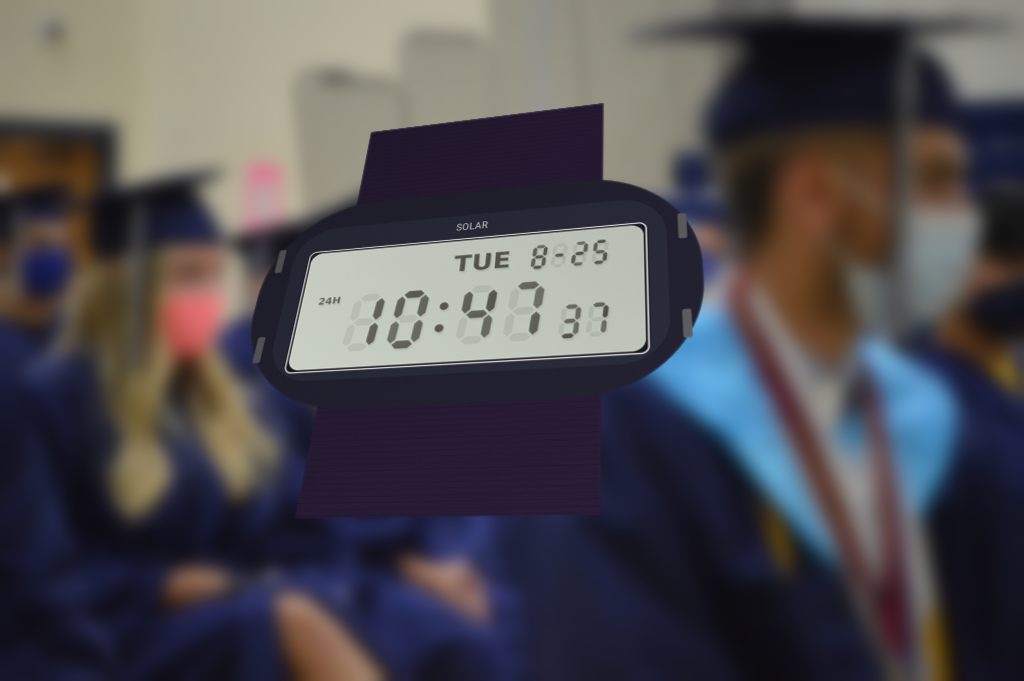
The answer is 10:47:37
